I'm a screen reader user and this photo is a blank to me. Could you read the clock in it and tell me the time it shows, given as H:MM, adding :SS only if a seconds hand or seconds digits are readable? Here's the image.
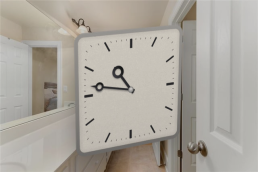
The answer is 10:47
